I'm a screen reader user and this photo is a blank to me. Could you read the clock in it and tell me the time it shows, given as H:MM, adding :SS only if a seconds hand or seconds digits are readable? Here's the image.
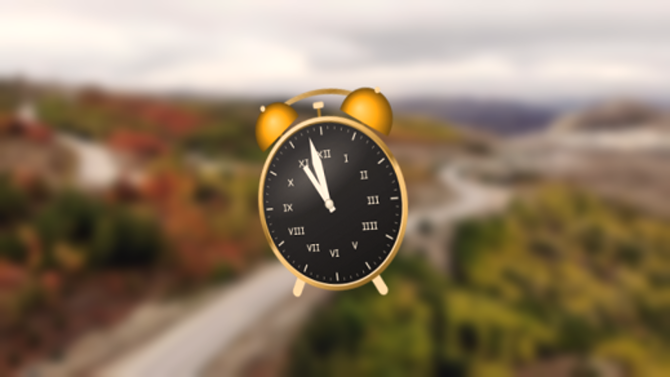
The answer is 10:58
